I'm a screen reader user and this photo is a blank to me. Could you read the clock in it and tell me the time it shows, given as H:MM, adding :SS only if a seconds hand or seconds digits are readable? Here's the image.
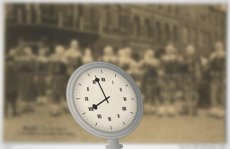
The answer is 7:57
